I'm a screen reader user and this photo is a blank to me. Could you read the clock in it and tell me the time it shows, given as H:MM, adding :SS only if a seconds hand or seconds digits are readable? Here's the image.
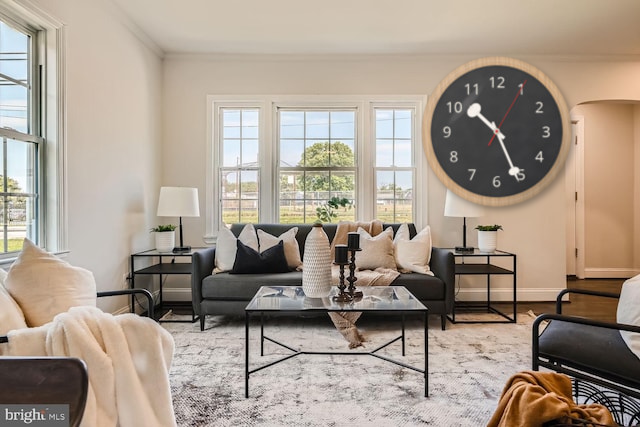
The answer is 10:26:05
